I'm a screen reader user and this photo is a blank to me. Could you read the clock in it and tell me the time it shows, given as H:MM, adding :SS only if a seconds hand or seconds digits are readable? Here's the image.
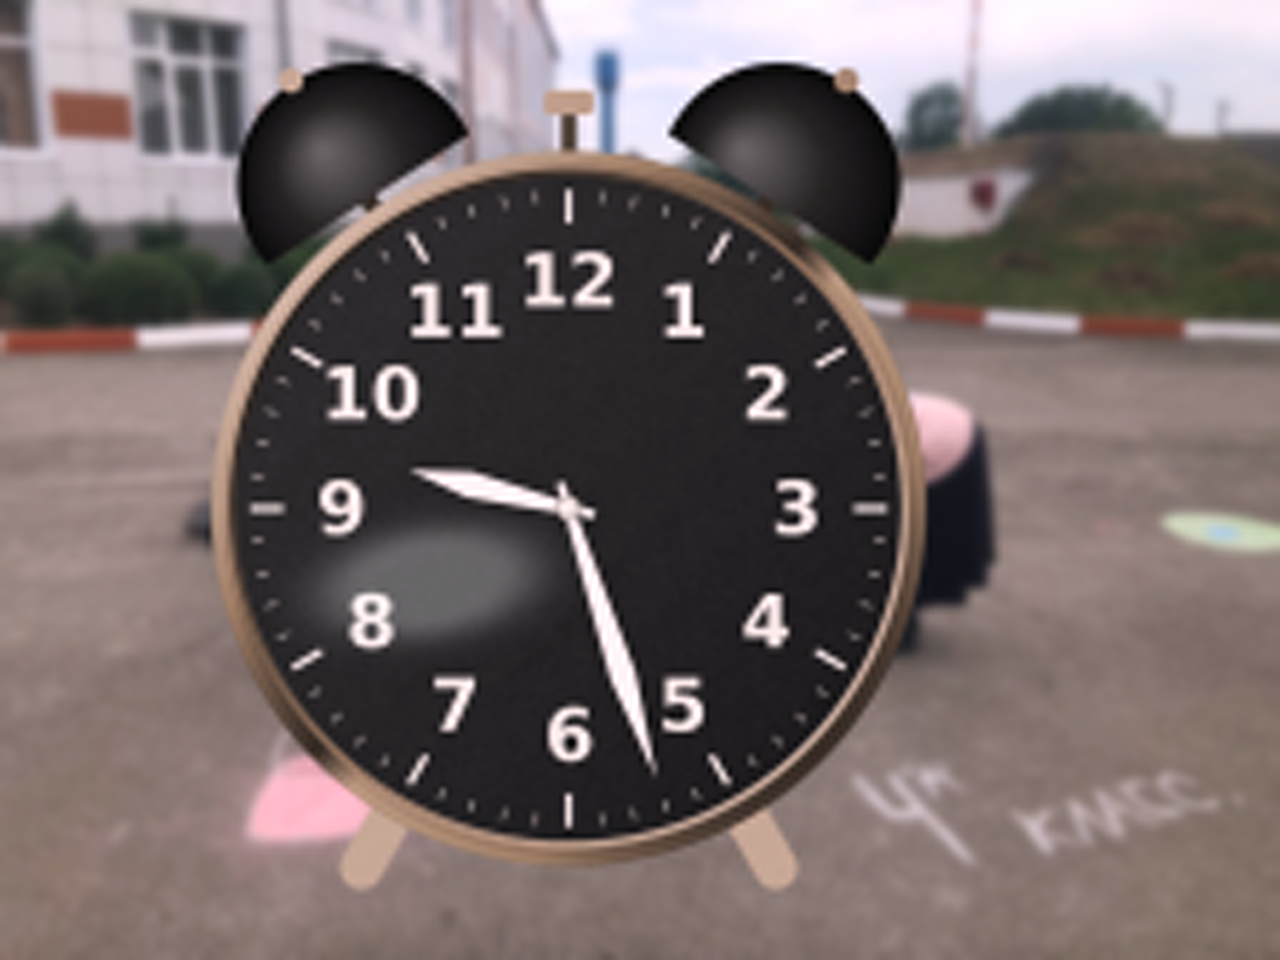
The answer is 9:27
